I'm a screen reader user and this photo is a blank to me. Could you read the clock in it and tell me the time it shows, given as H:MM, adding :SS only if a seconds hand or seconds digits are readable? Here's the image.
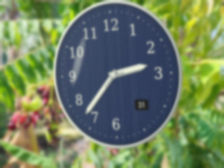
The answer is 2:37
